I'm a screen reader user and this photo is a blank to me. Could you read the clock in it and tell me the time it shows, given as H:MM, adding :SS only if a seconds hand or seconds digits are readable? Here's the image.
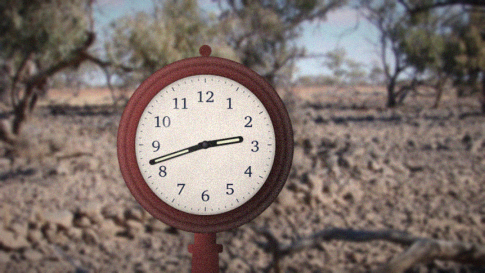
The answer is 2:42
